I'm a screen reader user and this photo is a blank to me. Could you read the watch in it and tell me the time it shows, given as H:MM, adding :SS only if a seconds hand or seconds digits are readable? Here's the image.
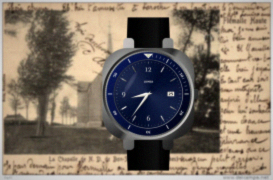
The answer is 8:36
